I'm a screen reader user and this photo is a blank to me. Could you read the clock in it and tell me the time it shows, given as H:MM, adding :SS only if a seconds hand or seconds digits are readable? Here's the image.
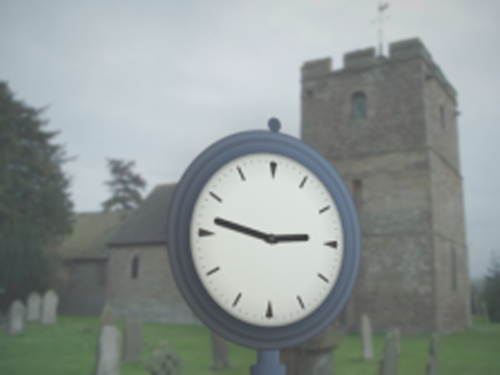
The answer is 2:47
